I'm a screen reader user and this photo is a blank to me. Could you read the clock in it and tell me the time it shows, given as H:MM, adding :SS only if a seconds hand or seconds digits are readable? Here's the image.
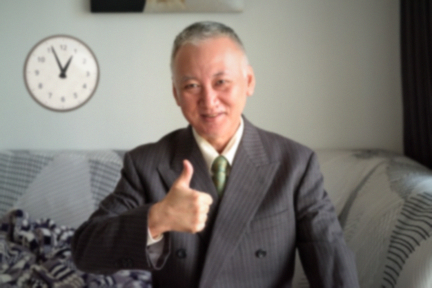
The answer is 12:56
